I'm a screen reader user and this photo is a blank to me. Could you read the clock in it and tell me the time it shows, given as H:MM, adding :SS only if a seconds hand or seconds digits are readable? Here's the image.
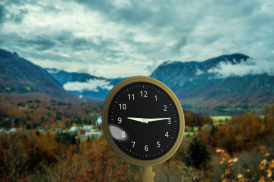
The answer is 9:14
